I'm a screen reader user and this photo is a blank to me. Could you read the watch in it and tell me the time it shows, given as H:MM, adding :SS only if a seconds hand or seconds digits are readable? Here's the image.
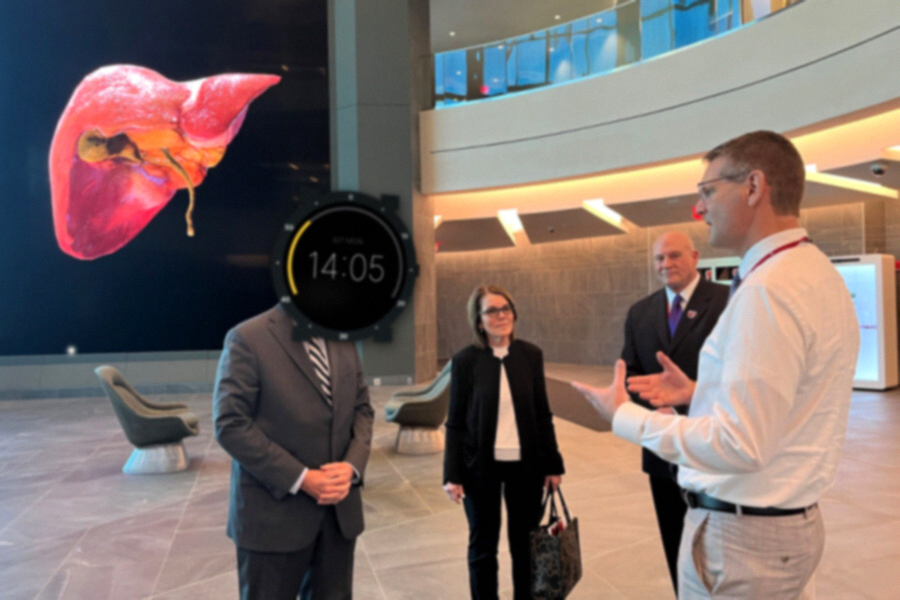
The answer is 14:05
